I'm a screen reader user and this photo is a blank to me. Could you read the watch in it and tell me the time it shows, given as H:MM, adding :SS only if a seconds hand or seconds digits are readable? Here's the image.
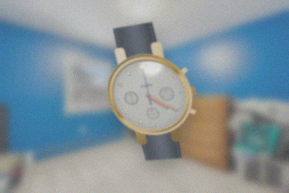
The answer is 4:21
